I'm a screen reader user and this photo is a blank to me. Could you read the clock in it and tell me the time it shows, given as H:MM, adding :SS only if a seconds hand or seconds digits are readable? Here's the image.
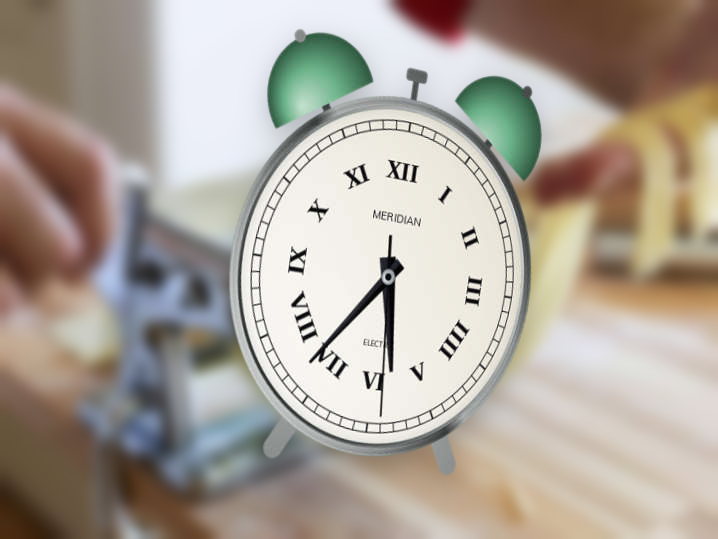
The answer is 5:36:29
